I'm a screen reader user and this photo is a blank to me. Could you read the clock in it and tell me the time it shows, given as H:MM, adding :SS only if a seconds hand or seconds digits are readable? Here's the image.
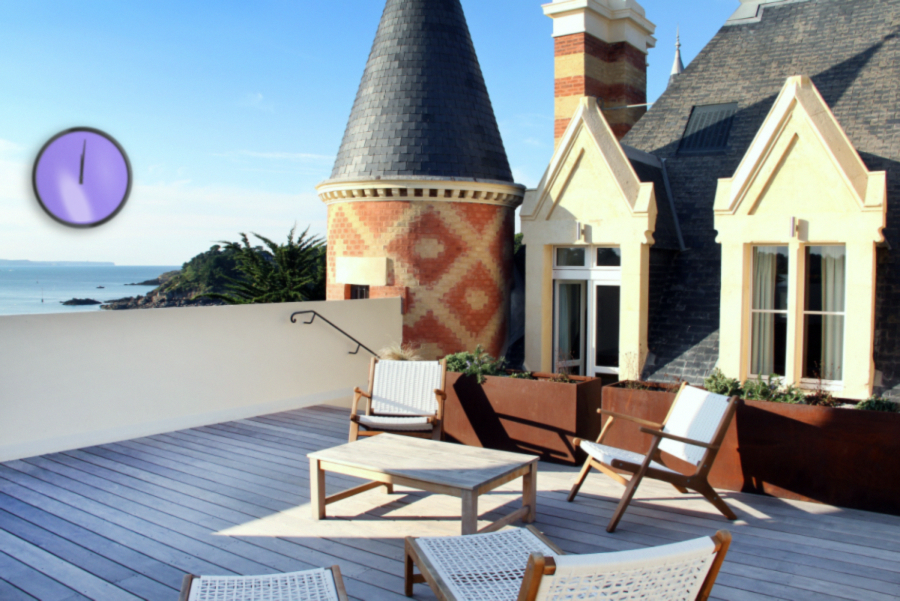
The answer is 12:01
